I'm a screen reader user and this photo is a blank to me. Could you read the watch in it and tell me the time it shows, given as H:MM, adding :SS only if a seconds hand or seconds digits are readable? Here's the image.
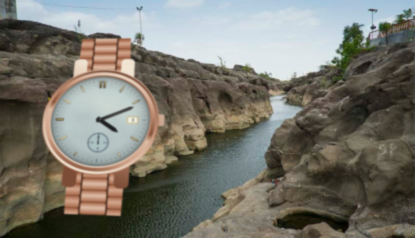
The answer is 4:11
